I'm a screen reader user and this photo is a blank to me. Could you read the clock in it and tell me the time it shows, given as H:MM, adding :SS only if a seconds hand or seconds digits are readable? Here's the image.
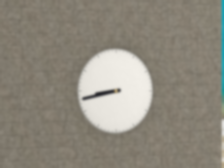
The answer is 8:43
